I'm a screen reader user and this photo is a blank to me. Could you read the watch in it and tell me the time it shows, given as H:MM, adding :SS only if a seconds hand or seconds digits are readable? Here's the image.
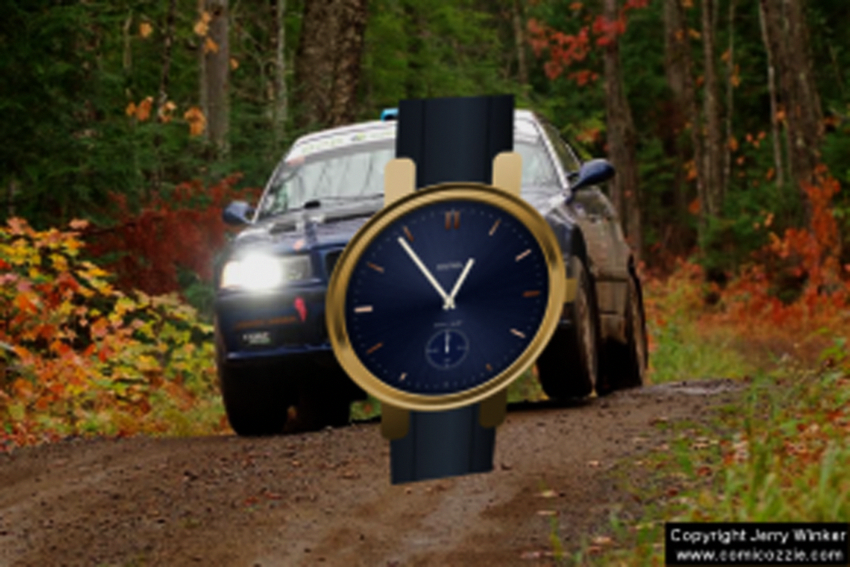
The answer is 12:54
